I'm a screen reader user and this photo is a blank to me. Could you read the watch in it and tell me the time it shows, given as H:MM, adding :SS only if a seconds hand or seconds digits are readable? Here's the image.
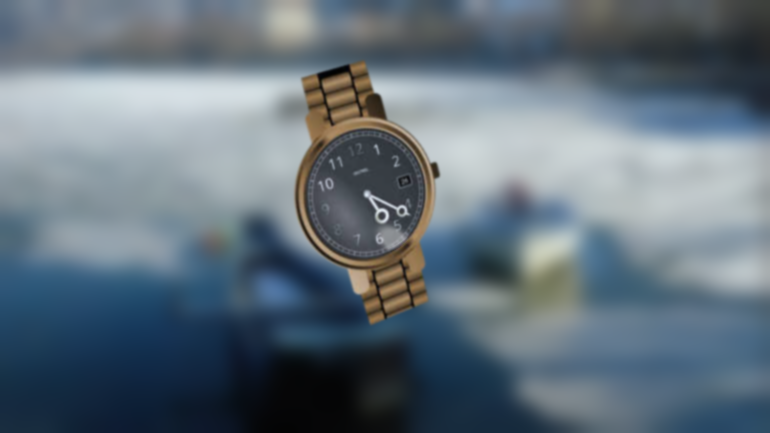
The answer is 5:22
